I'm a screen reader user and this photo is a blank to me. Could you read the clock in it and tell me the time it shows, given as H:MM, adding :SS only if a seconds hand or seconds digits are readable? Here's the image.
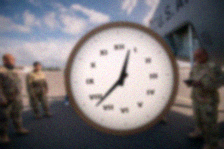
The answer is 12:38
